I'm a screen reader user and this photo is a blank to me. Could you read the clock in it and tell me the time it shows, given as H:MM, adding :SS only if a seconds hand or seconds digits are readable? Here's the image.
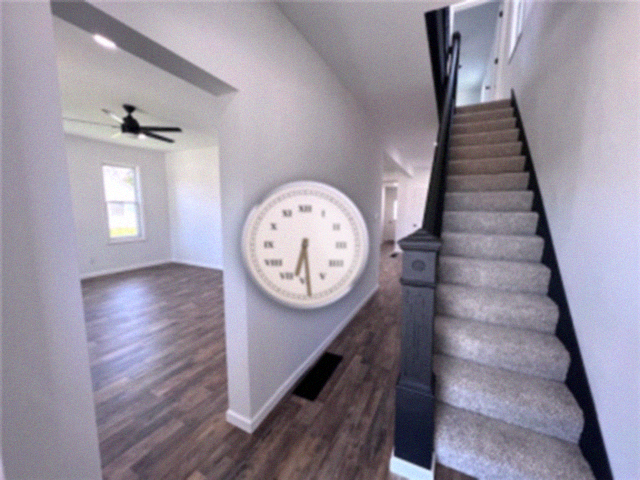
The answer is 6:29
